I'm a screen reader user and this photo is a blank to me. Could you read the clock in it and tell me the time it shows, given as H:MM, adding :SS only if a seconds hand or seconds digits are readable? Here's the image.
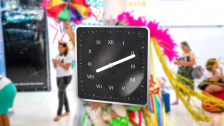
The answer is 8:11
